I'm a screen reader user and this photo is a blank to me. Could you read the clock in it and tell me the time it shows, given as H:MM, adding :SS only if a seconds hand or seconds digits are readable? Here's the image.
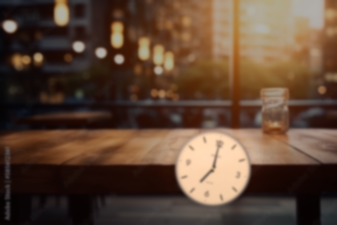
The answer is 7:00
